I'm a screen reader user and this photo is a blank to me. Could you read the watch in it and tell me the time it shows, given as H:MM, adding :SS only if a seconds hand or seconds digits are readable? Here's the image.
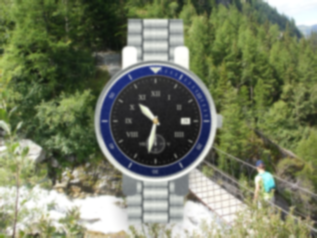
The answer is 10:32
